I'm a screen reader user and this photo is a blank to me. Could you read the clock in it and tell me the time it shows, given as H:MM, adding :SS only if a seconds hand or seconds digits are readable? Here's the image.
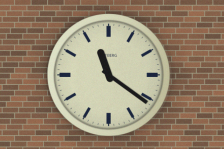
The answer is 11:21
